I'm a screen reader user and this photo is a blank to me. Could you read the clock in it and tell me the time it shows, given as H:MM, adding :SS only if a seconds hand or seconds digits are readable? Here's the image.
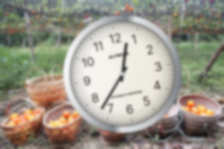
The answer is 12:37
